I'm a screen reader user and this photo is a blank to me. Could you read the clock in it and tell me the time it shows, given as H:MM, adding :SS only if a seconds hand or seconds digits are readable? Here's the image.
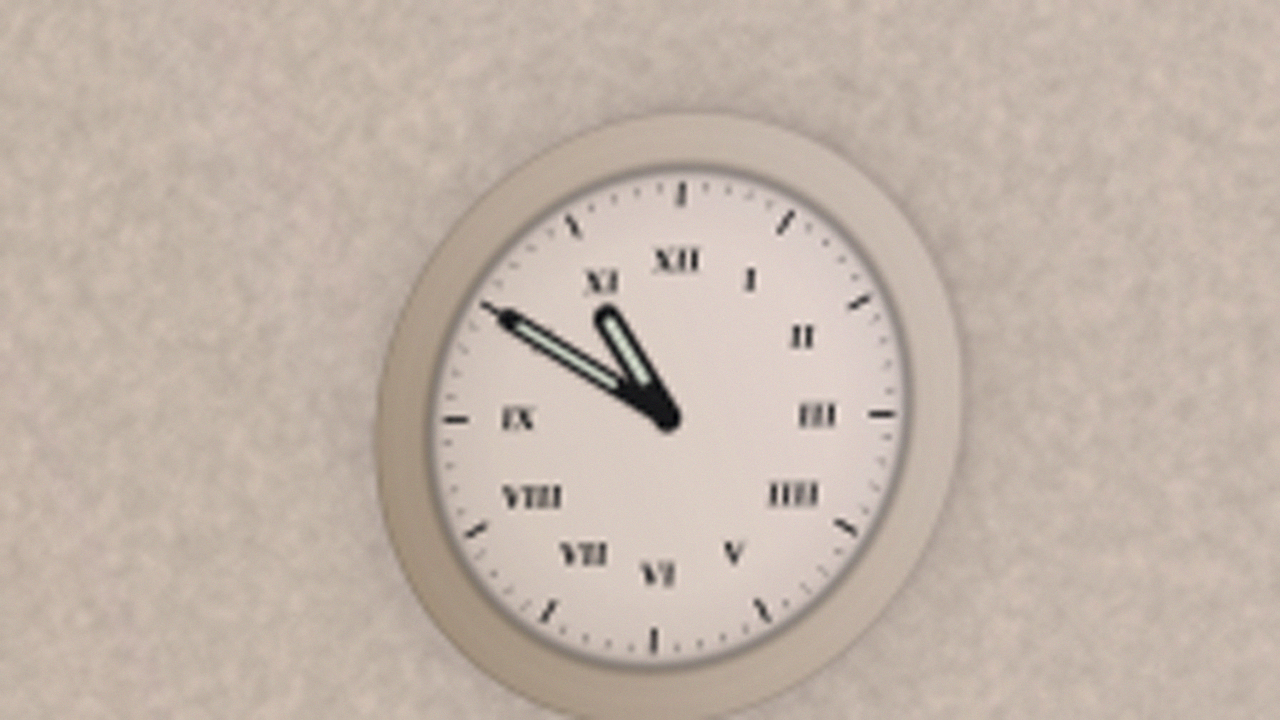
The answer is 10:50
